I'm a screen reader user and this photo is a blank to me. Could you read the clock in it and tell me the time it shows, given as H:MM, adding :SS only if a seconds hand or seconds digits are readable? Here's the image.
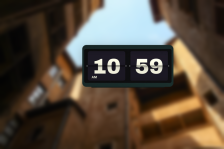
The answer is 10:59
